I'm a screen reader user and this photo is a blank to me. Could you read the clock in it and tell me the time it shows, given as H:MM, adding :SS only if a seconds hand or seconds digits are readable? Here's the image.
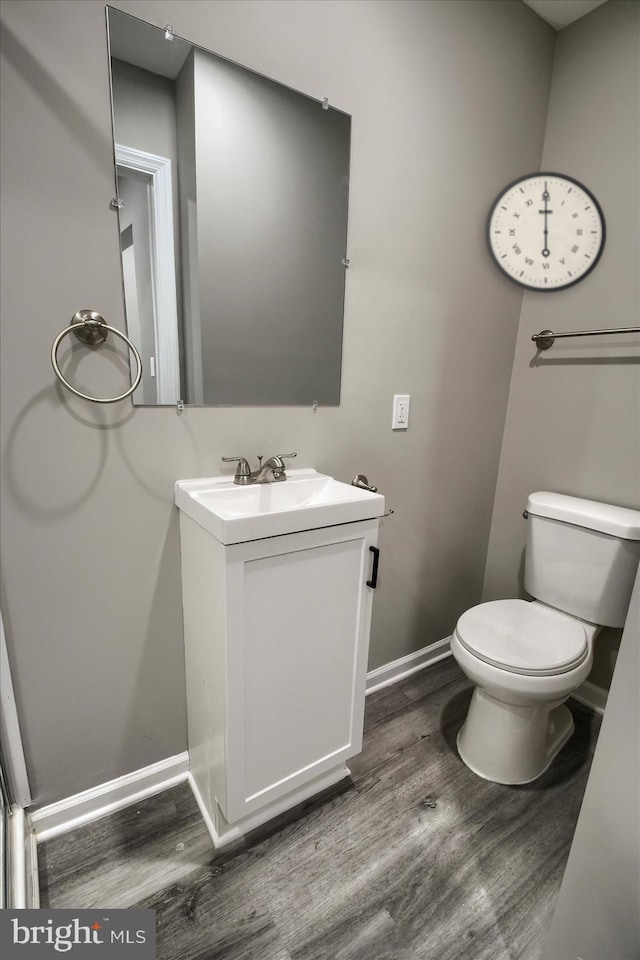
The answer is 6:00
